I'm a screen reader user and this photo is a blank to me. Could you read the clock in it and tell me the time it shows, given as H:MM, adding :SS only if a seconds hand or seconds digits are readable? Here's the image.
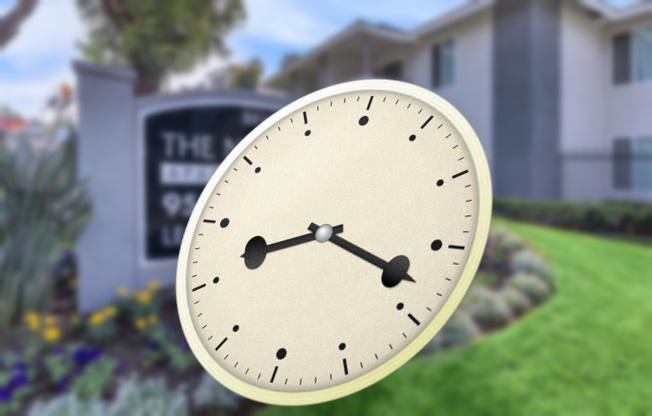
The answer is 8:18
